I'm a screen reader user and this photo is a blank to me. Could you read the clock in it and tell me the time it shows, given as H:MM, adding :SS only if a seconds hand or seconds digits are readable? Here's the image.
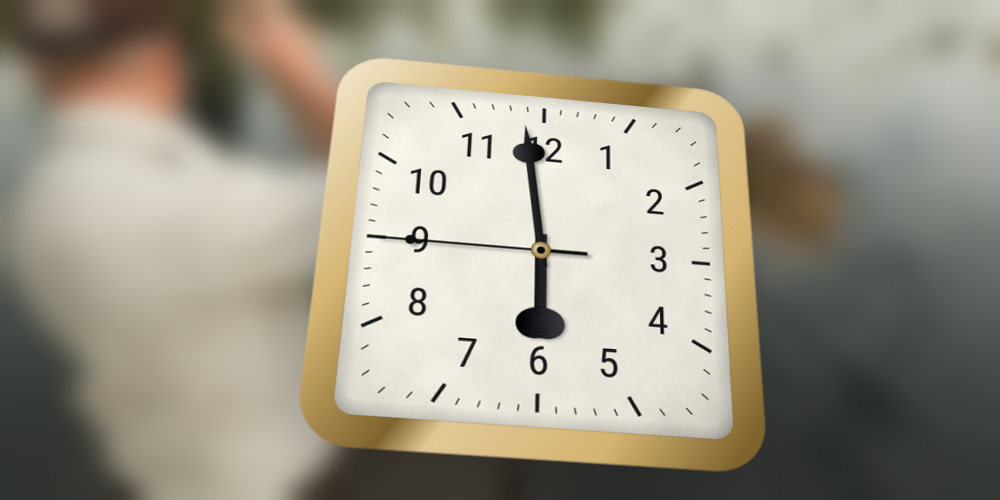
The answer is 5:58:45
